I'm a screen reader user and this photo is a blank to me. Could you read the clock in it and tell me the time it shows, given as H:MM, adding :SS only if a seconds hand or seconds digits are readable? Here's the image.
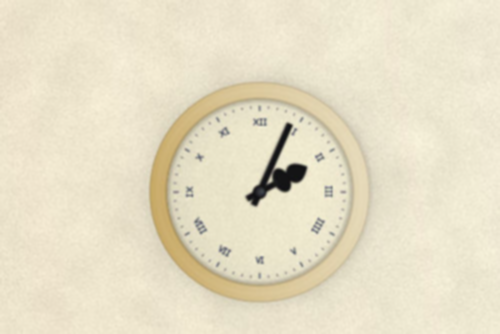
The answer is 2:04
